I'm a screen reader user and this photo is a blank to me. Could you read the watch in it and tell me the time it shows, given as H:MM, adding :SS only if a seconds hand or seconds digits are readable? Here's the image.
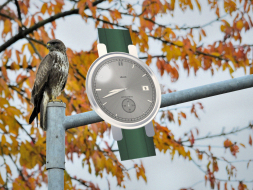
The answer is 8:42
